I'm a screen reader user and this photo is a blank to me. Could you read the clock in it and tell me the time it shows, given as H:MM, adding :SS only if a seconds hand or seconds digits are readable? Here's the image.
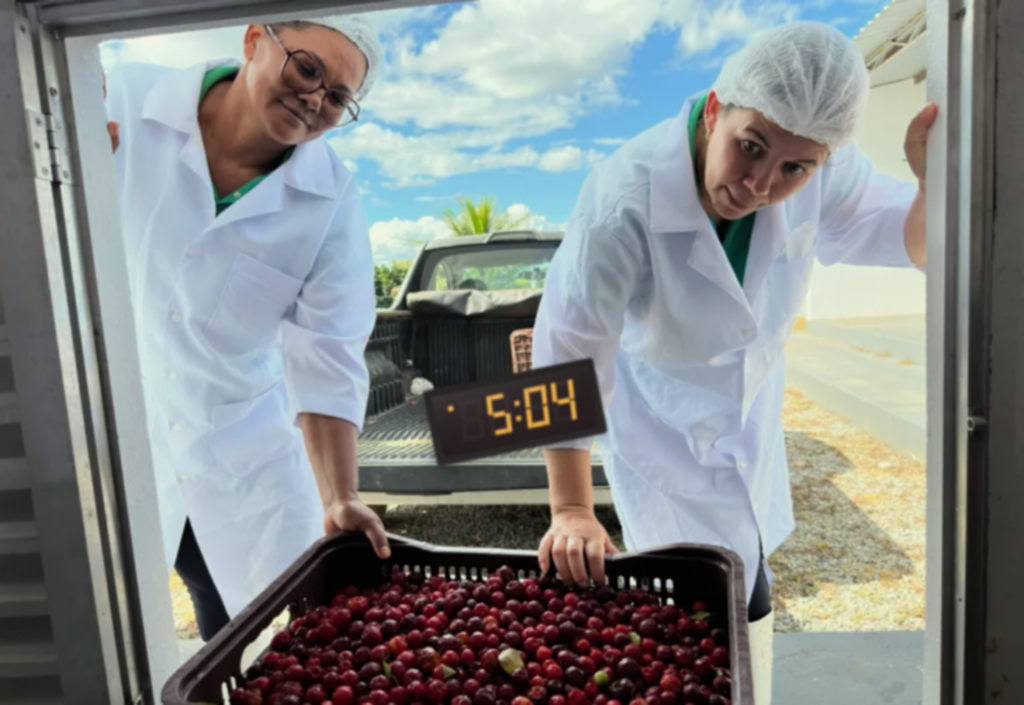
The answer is 5:04
